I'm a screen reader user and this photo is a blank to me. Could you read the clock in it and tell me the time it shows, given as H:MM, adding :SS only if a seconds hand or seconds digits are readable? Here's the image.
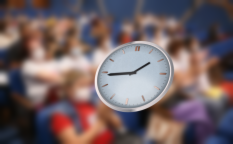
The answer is 1:44
